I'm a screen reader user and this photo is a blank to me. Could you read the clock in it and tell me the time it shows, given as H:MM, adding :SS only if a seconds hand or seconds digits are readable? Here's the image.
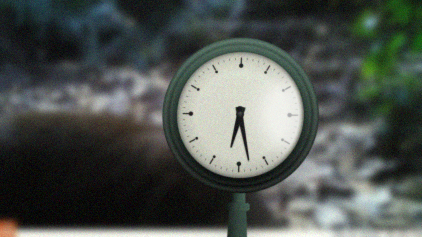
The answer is 6:28
